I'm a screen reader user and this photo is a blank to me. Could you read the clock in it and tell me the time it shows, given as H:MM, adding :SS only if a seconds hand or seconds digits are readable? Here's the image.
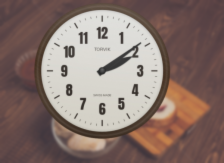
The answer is 2:09
